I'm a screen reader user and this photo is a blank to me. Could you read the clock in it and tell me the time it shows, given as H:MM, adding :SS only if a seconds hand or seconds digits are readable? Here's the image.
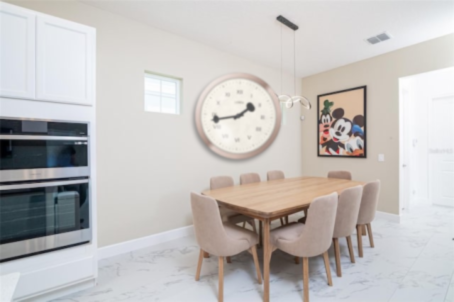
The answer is 1:43
